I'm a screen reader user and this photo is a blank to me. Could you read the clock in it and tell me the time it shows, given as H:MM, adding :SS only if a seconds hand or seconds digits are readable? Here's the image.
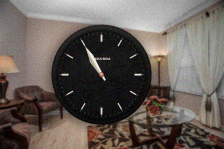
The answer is 10:55
